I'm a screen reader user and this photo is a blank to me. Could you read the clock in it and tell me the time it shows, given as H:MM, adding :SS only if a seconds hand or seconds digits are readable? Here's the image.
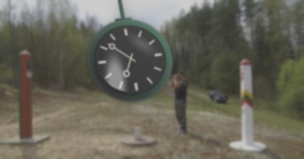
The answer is 6:52
